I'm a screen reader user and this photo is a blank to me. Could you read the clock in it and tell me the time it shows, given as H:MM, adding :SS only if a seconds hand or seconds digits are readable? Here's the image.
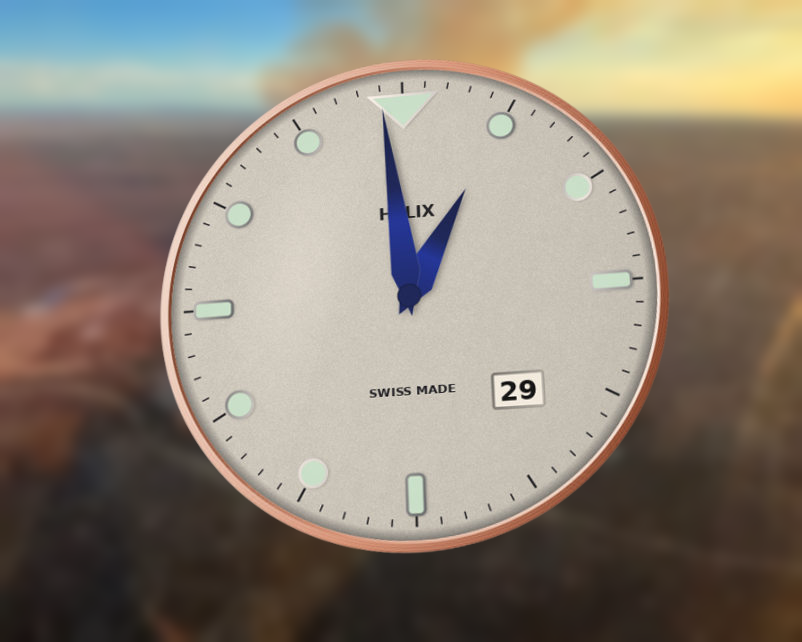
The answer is 12:59
